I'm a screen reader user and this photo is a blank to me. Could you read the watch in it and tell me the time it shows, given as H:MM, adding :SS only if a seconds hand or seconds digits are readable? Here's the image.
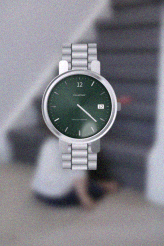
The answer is 4:22
